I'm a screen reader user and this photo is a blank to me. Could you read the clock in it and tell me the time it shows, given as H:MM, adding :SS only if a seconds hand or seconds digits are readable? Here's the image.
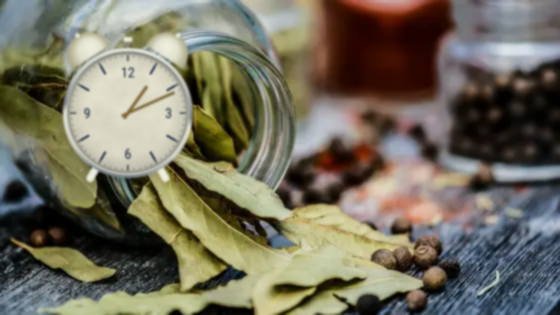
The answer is 1:11
